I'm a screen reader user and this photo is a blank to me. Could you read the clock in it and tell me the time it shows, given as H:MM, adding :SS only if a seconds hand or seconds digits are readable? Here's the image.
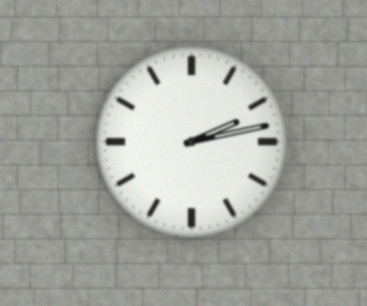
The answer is 2:13
